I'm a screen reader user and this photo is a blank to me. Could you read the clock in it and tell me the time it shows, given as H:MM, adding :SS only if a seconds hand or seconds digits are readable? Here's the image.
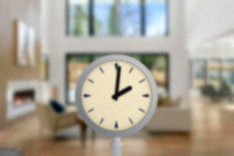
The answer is 2:01
